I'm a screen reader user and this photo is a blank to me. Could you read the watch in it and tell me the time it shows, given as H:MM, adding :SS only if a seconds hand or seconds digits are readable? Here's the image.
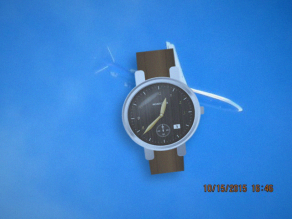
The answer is 12:38
